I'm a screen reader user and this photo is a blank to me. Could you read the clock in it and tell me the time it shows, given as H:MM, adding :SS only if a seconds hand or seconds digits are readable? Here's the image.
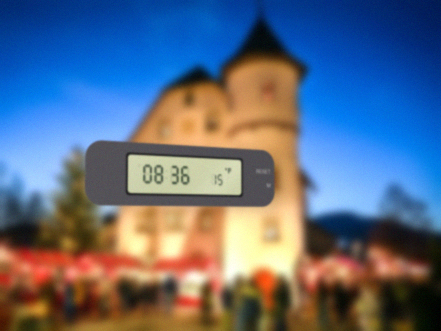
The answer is 8:36
